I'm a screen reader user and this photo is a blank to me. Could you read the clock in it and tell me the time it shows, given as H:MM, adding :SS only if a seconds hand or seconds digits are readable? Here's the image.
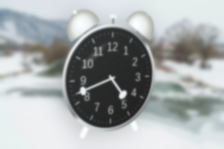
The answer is 4:42
